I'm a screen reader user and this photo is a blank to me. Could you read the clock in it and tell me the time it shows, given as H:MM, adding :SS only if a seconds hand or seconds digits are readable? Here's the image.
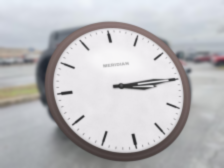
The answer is 3:15
